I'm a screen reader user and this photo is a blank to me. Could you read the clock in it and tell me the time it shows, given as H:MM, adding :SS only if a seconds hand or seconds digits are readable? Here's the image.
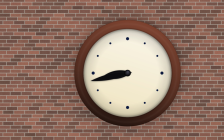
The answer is 8:43
